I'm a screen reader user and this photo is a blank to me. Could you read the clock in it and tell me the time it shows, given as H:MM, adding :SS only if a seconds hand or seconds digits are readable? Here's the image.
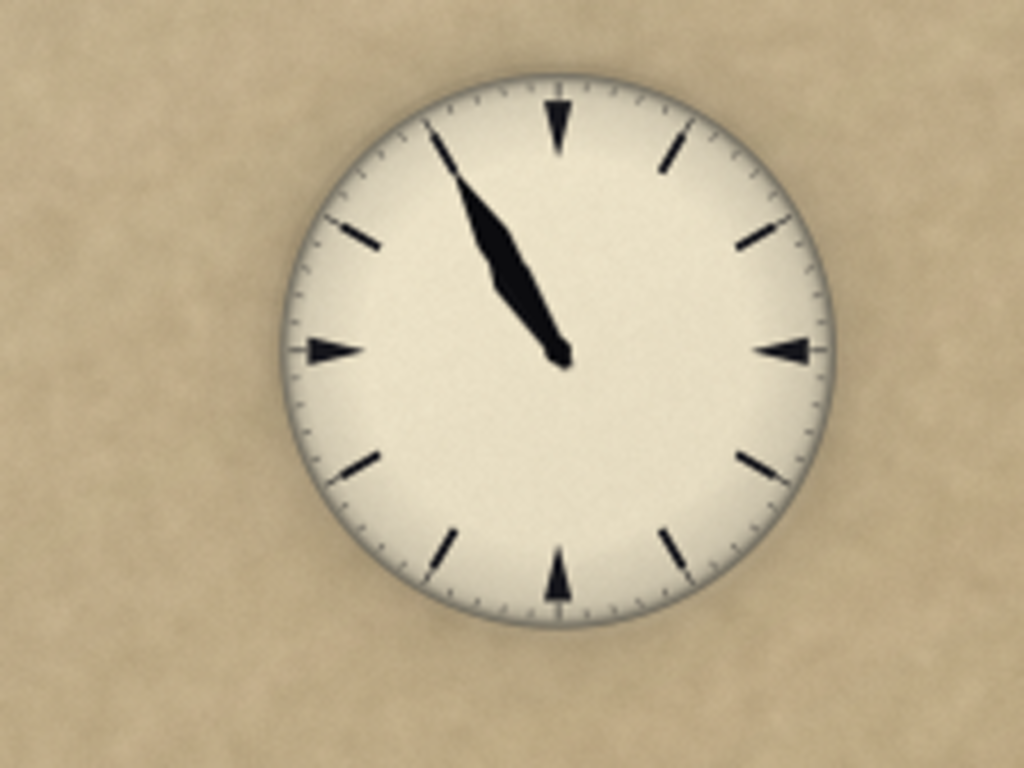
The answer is 10:55
